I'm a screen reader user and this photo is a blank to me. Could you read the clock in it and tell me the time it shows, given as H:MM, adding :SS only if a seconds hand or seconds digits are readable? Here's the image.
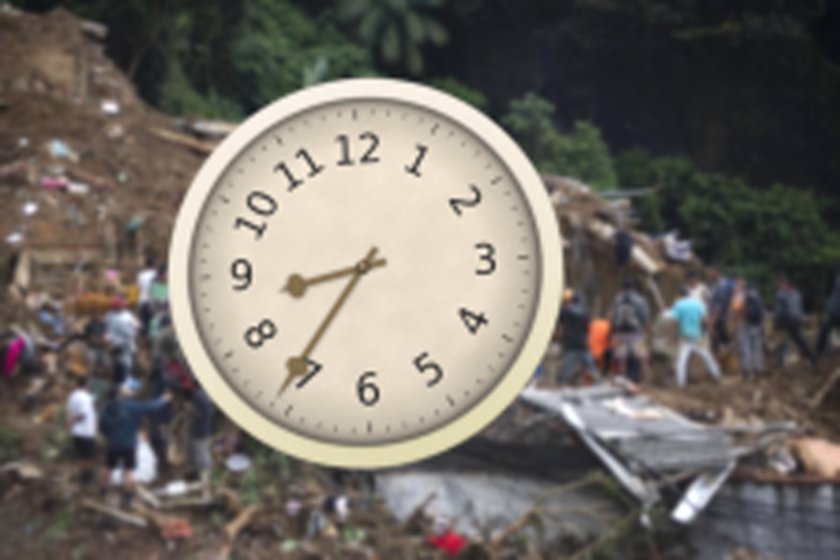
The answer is 8:36
